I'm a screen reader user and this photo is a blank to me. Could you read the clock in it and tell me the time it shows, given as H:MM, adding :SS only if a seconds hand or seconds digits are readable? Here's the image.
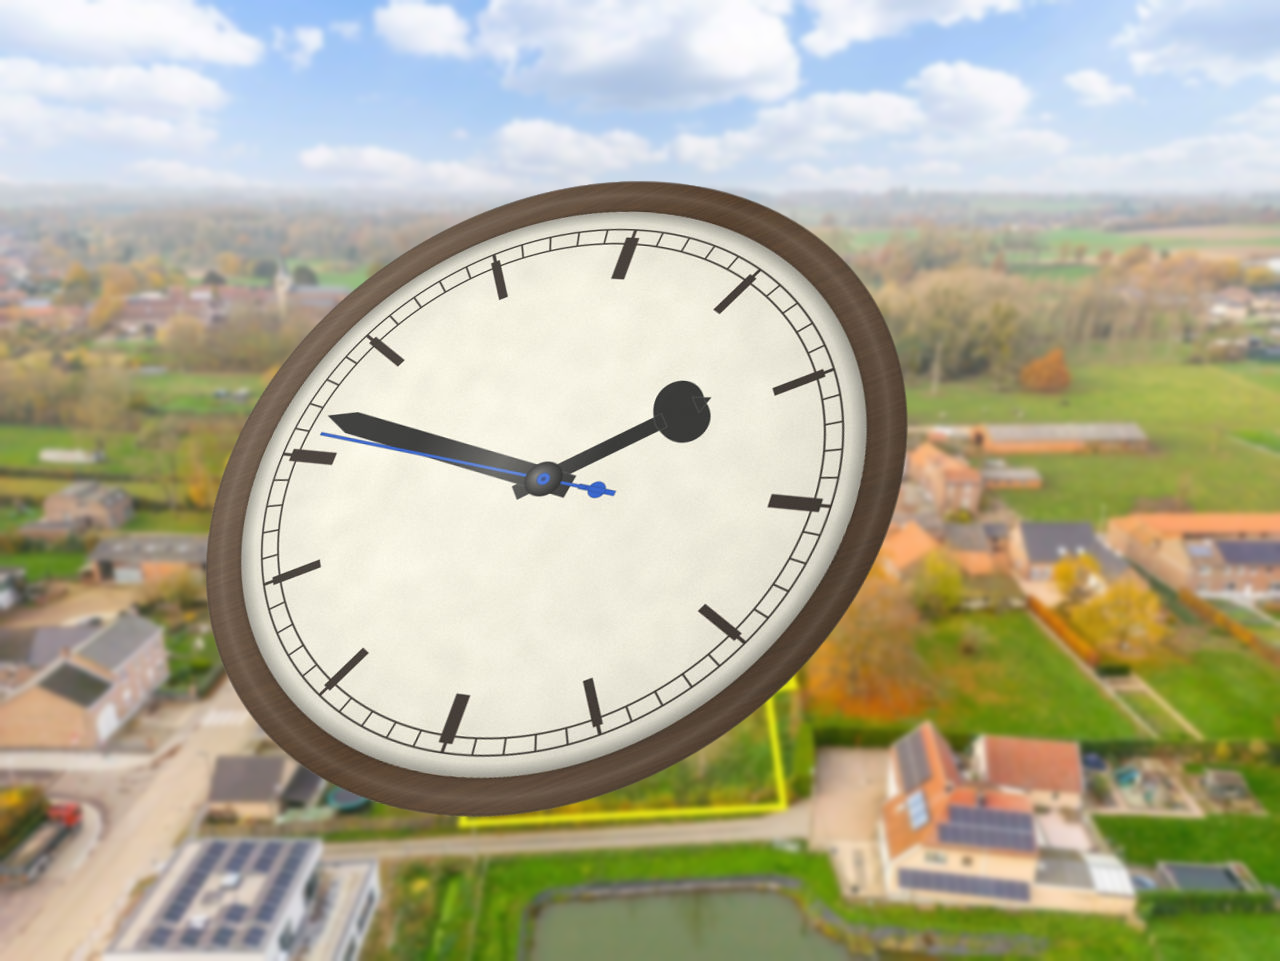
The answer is 1:46:46
